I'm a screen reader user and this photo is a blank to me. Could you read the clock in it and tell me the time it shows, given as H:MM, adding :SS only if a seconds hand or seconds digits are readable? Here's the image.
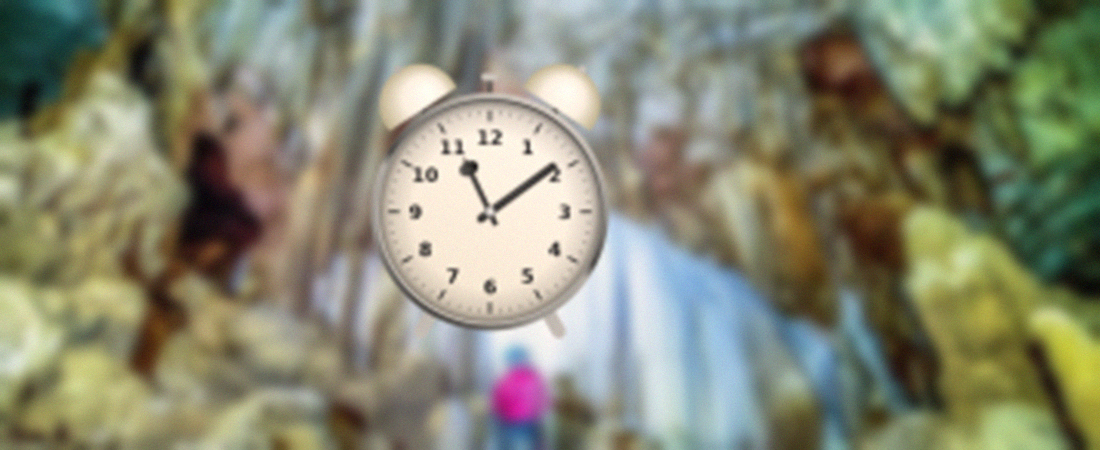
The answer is 11:09
